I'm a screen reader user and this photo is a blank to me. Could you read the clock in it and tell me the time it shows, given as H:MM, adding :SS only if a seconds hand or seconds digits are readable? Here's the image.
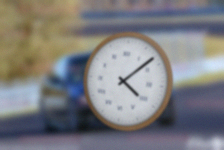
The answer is 4:08
